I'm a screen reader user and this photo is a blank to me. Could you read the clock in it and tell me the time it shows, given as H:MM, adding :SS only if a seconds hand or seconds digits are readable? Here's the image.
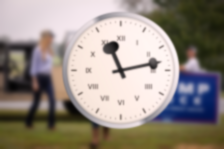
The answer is 11:13
